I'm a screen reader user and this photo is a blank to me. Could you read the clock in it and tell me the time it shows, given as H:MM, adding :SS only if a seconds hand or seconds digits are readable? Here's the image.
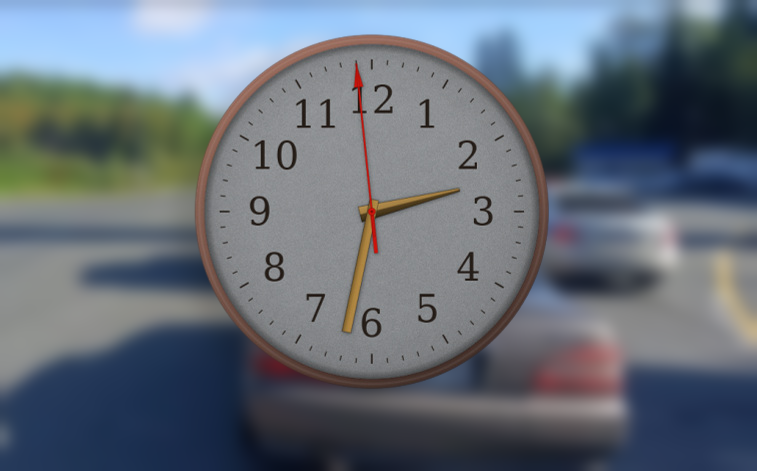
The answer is 2:31:59
